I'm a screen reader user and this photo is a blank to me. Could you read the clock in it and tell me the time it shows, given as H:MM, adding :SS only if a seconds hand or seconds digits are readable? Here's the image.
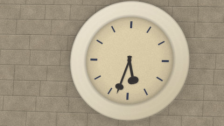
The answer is 5:33
